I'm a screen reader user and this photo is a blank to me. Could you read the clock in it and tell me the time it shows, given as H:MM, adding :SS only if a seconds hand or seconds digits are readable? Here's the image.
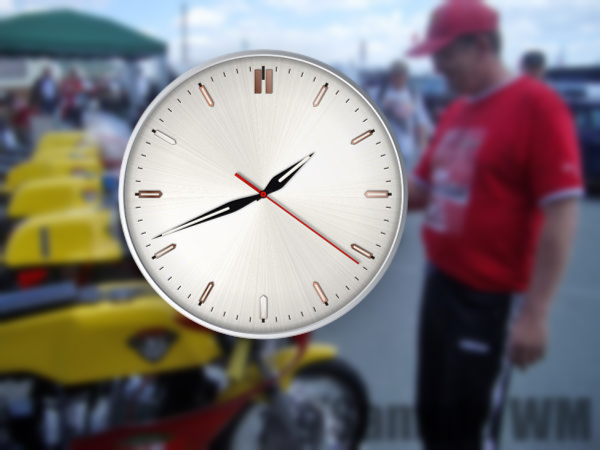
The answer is 1:41:21
